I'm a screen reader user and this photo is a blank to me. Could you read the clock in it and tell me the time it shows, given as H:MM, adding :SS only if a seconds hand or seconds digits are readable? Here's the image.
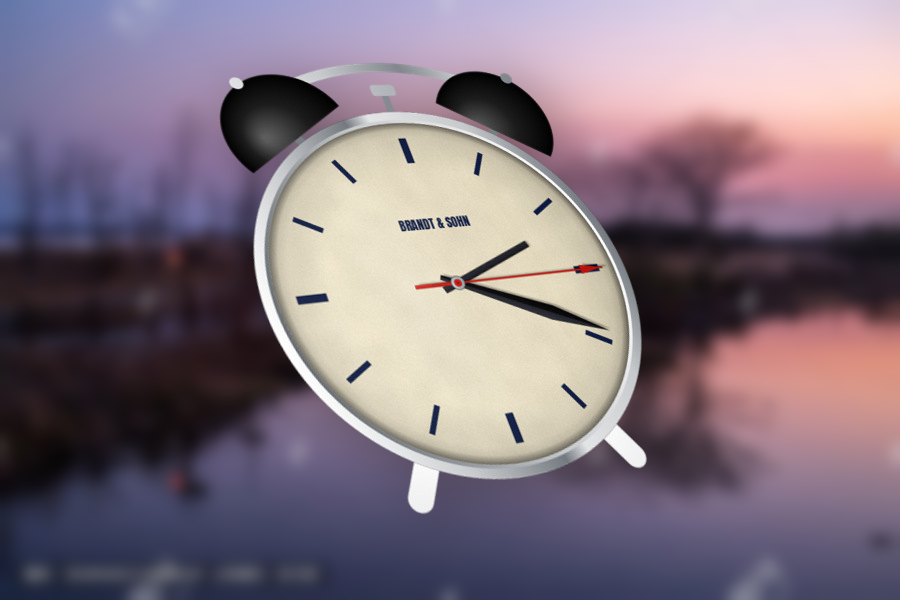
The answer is 2:19:15
